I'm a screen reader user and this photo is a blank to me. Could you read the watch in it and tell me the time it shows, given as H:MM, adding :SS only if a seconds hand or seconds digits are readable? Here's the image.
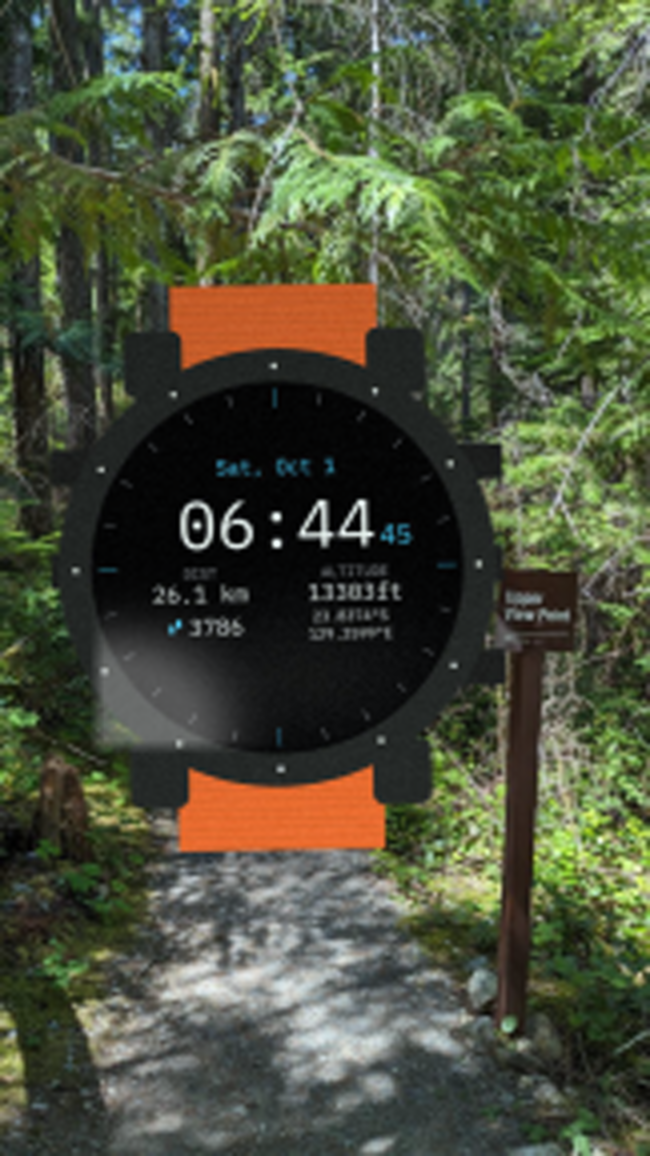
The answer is 6:44
